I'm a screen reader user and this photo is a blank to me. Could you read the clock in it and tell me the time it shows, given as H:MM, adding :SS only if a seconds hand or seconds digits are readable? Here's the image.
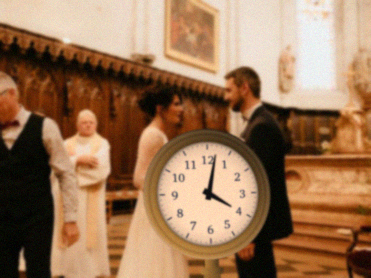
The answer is 4:02
